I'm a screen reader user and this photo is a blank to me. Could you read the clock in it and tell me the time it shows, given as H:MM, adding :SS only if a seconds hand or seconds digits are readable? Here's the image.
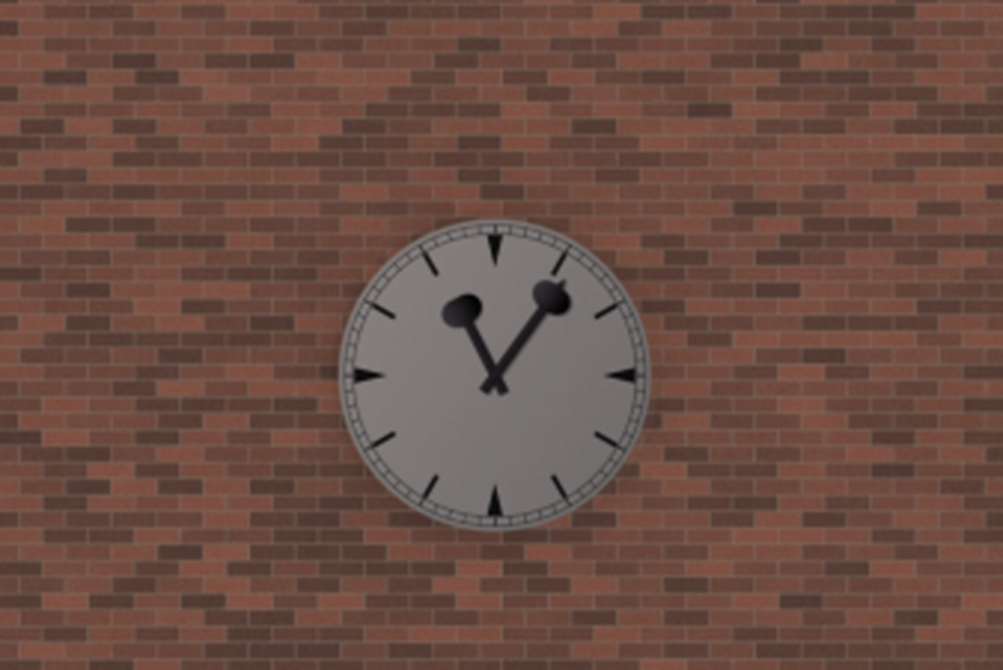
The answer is 11:06
